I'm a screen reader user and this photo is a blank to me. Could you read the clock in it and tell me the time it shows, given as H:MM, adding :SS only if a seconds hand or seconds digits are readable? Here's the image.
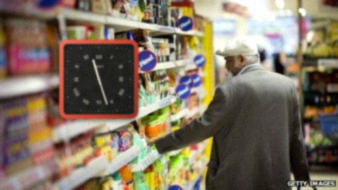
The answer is 11:27
